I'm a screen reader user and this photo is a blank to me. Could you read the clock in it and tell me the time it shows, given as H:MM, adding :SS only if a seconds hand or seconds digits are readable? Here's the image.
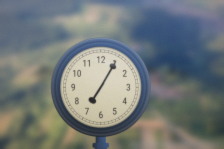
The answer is 7:05
